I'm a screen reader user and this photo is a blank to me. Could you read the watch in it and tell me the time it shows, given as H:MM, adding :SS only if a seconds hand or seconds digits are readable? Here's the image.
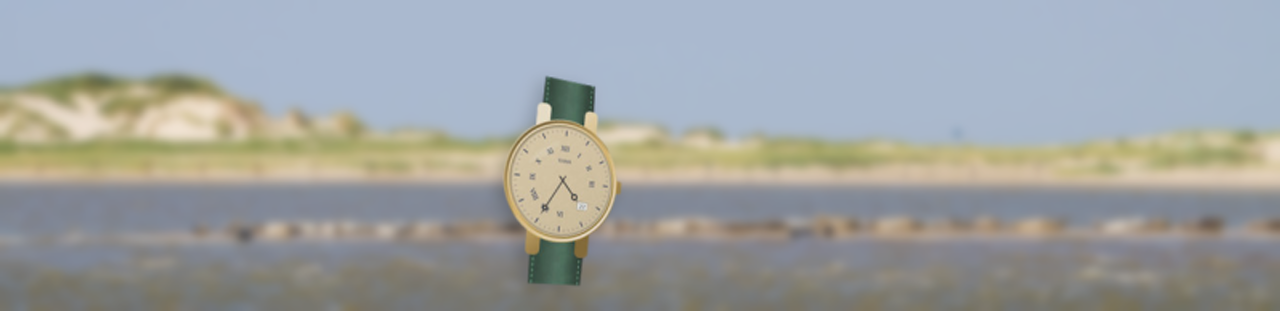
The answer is 4:35
